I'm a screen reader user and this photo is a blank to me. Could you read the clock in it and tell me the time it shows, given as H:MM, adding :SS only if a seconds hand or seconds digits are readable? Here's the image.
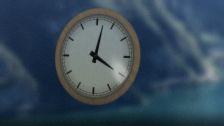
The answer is 4:02
